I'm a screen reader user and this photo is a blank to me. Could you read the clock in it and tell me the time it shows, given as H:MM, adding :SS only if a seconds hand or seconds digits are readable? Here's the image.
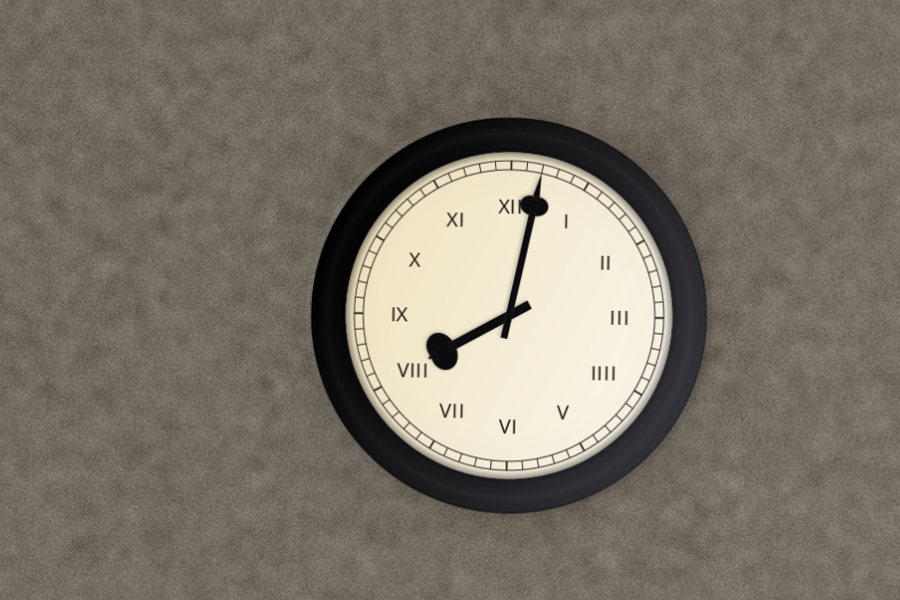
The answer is 8:02
